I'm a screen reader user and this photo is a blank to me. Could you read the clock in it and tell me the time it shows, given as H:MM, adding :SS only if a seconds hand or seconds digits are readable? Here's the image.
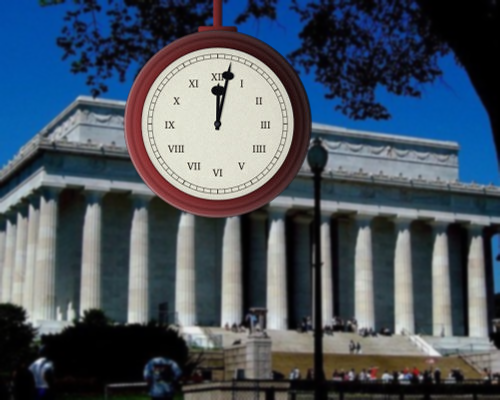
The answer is 12:02
